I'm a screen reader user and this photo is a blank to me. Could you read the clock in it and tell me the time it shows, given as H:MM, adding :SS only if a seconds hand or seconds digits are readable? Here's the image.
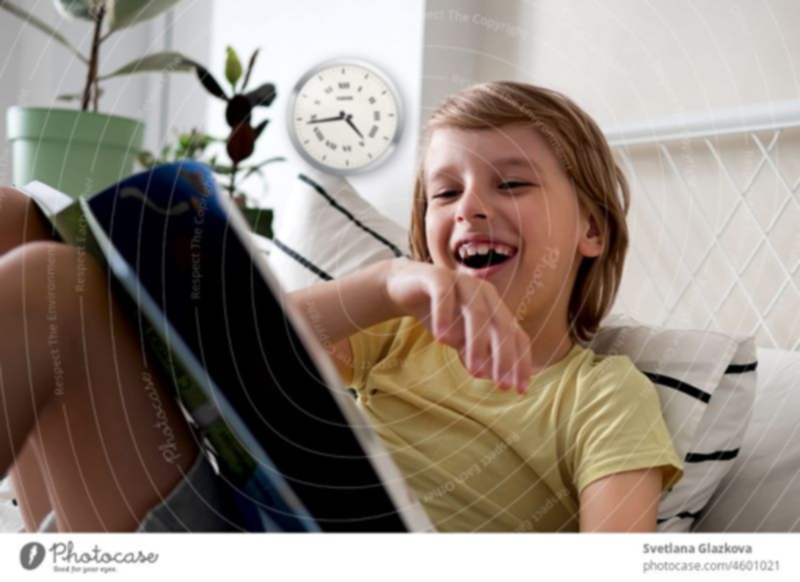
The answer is 4:44
